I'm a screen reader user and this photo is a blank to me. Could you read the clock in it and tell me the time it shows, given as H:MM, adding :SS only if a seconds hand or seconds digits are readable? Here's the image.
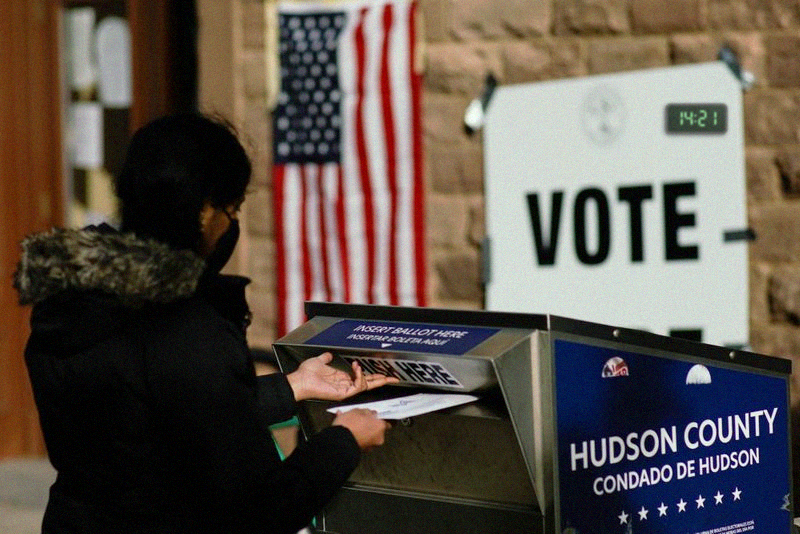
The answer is 14:21
